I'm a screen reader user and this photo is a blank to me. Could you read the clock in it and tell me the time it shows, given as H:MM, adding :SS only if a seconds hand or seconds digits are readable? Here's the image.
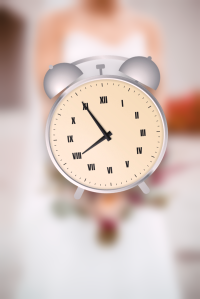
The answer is 7:55
